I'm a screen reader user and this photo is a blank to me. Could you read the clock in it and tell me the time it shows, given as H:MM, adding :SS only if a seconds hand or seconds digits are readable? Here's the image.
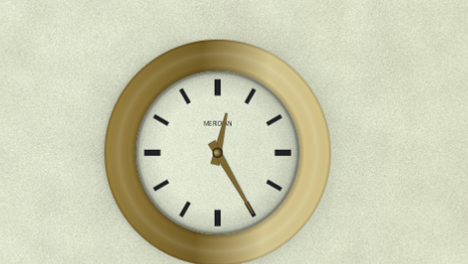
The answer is 12:25
